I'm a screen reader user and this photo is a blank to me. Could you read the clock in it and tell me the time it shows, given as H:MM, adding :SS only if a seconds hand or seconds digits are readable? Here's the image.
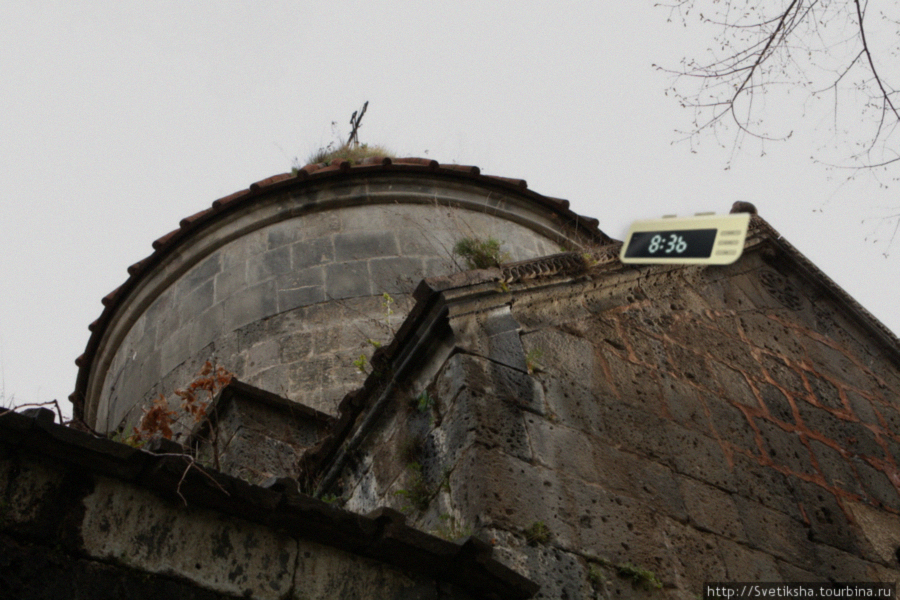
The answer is 8:36
